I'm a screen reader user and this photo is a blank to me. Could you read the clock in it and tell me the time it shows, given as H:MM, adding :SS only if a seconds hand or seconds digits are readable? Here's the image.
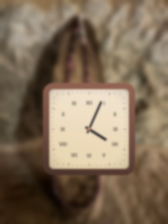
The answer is 4:04
